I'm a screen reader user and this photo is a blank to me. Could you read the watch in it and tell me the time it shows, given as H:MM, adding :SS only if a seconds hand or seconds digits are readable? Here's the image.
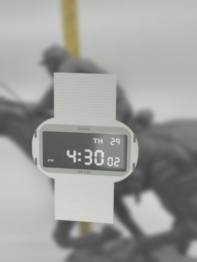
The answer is 4:30:02
